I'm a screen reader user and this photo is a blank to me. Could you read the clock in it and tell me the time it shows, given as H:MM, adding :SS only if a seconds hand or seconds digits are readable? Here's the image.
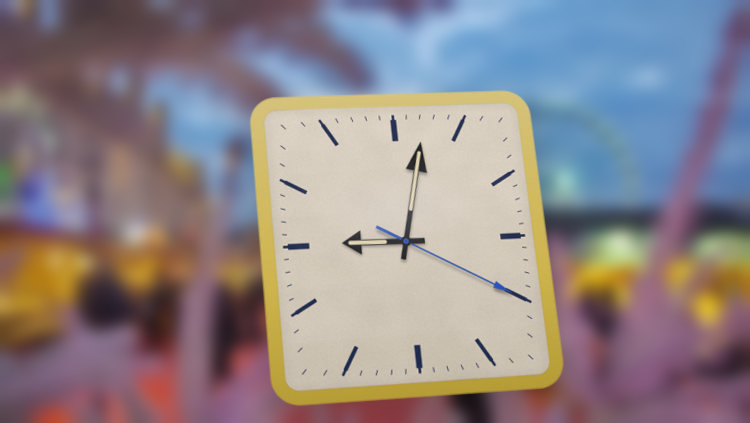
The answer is 9:02:20
